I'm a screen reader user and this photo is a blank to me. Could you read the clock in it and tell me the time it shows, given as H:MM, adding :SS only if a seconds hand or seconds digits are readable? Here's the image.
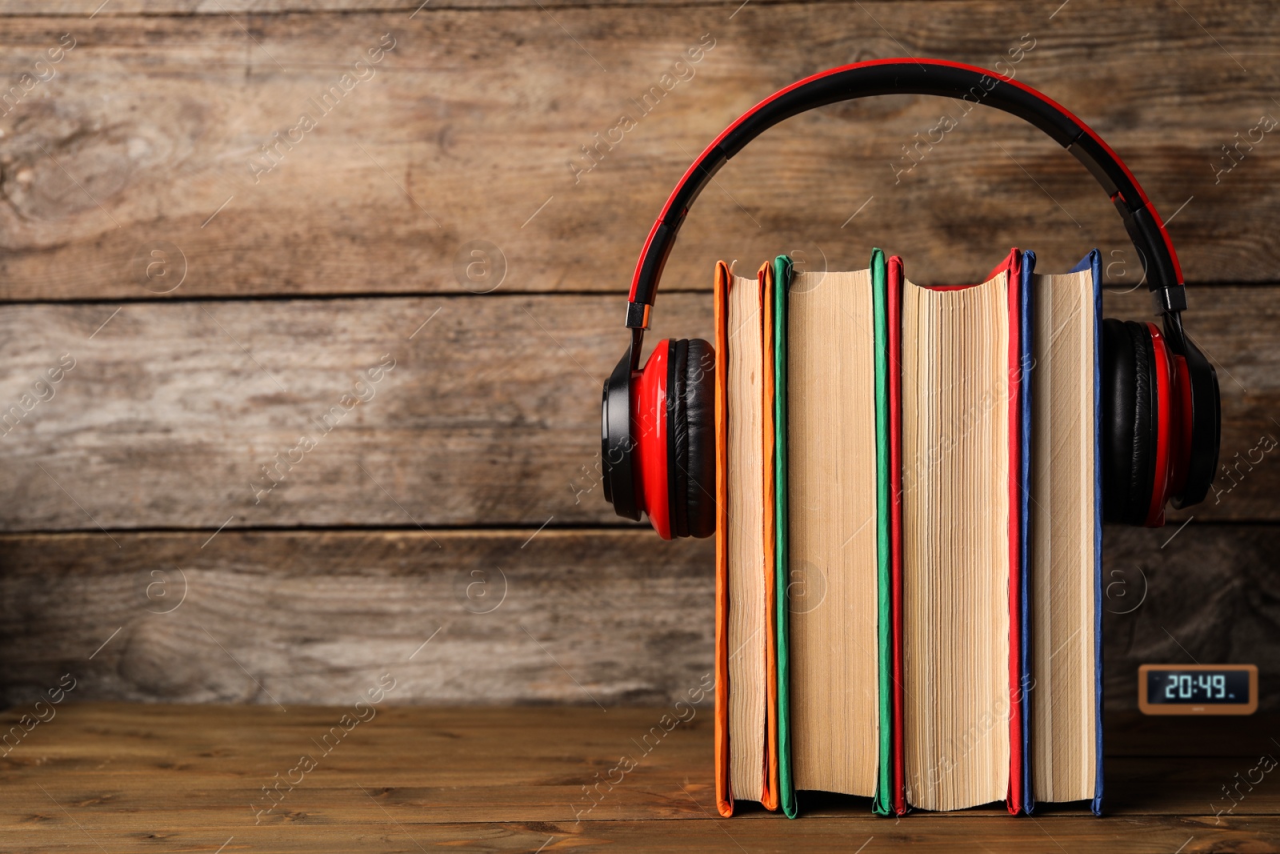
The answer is 20:49
